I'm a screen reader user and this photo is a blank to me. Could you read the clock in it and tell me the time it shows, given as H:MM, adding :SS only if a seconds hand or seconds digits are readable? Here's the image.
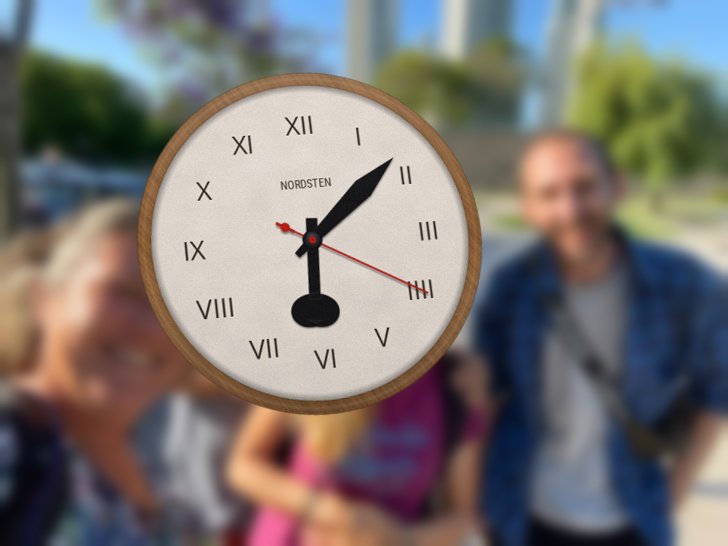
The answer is 6:08:20
